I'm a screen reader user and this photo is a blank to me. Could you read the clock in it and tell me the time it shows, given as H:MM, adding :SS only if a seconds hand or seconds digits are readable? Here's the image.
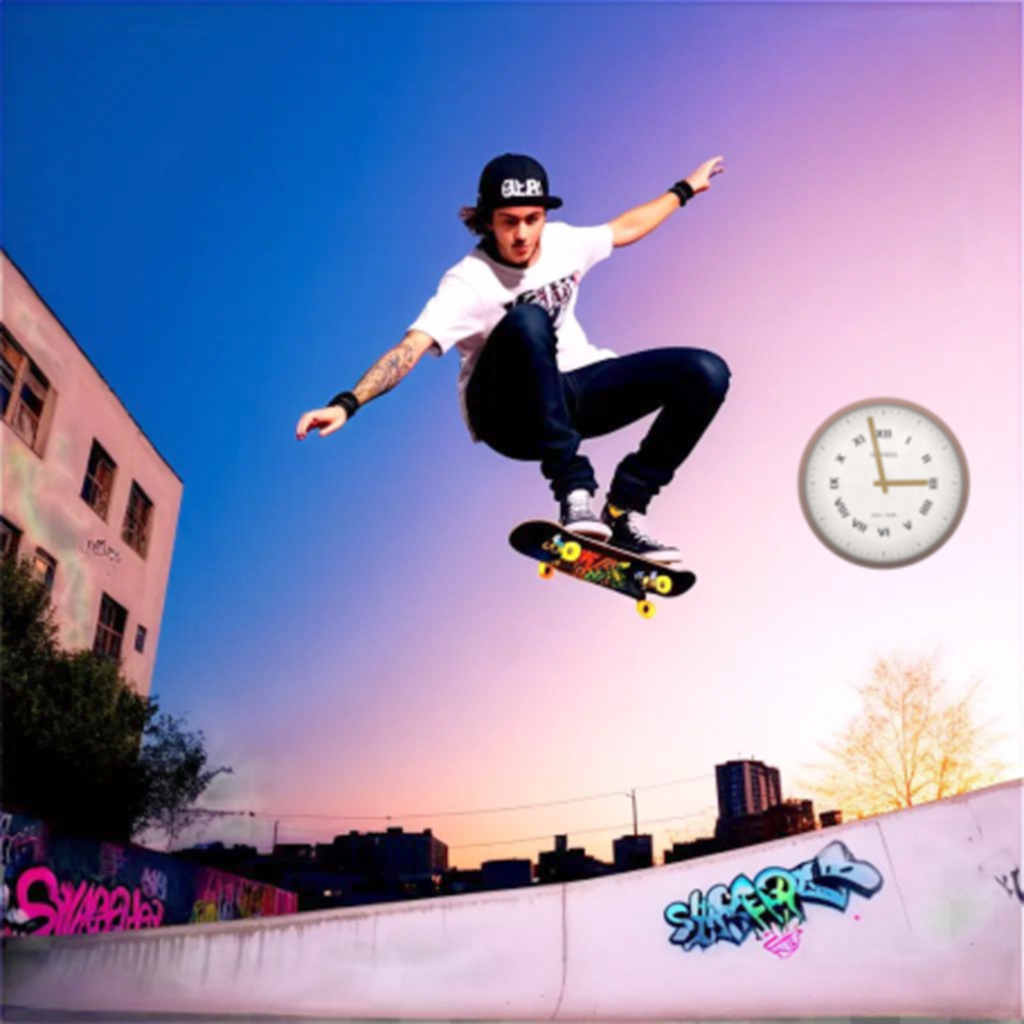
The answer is 2:58
